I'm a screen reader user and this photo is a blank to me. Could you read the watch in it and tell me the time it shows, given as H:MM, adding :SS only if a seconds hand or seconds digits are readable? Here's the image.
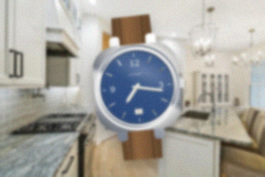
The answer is 7:17
